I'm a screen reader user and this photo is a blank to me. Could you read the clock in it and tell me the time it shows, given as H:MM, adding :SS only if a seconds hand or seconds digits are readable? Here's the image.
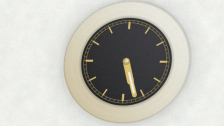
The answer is 5:27
